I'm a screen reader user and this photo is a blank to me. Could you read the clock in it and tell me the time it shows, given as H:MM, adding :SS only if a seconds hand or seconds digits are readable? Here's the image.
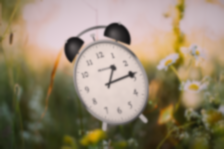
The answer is 1:14
